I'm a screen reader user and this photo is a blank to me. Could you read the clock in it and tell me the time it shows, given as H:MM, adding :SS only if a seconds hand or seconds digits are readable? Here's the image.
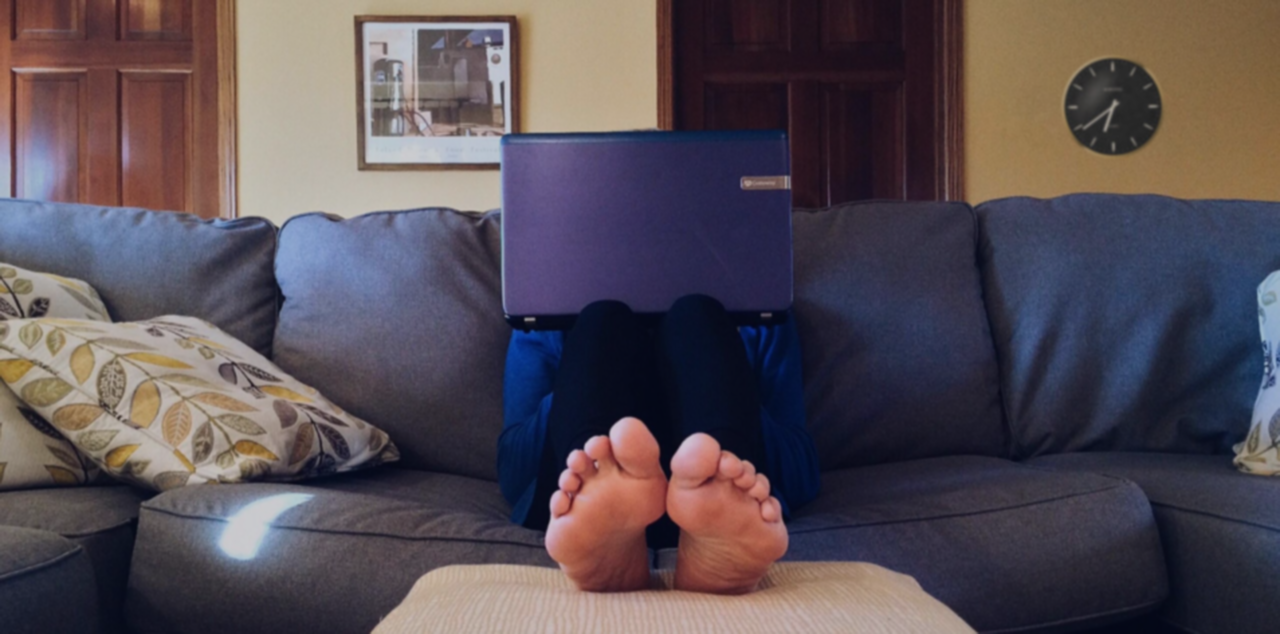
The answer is 6:39
